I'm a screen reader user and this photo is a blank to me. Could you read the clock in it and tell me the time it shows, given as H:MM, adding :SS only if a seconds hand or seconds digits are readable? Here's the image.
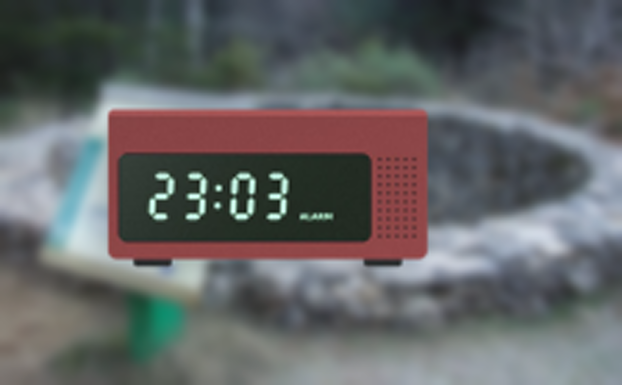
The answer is 23:03
